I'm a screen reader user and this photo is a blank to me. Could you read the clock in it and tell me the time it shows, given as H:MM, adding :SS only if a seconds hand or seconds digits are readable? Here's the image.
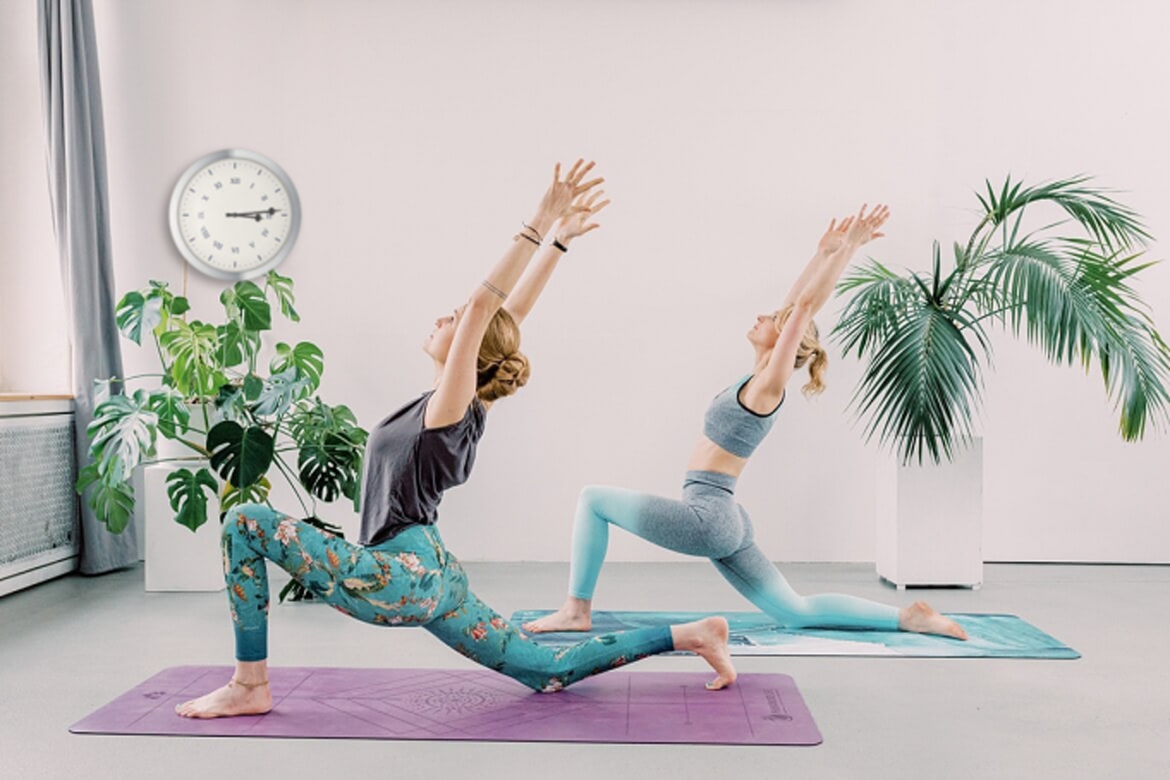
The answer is 3:14
